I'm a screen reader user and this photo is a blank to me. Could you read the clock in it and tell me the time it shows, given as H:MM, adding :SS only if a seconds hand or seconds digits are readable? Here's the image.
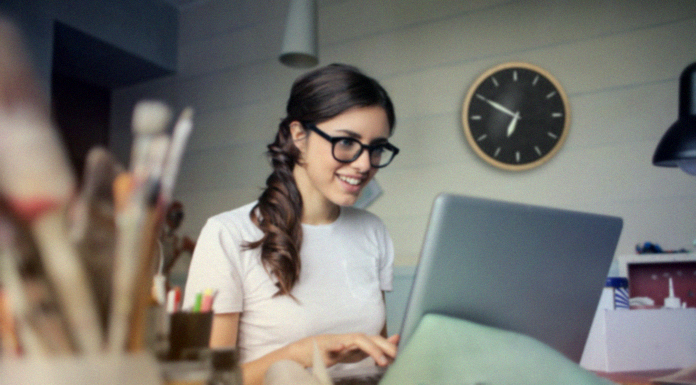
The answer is 6:50
